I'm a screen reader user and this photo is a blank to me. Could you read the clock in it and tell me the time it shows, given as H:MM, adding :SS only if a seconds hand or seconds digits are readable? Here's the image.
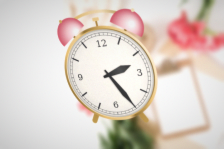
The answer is 2:25
